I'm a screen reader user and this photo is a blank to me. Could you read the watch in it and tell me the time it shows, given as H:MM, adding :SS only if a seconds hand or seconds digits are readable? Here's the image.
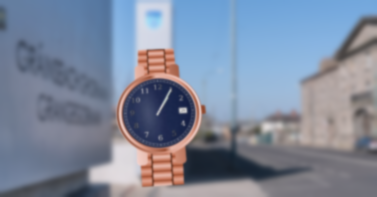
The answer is 1:05
